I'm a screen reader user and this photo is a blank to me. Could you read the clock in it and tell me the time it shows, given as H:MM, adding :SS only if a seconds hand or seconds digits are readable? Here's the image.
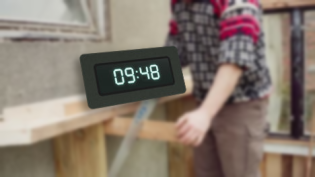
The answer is 9:48
